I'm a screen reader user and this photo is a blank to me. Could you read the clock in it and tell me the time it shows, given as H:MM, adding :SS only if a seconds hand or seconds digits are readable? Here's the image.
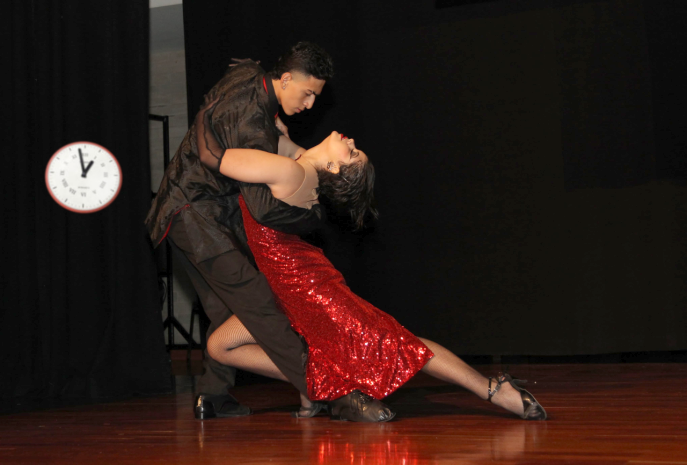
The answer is 12:58
